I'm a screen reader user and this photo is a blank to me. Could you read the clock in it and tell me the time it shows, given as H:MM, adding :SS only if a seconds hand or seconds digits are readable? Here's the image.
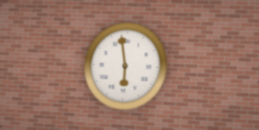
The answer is 5:58
